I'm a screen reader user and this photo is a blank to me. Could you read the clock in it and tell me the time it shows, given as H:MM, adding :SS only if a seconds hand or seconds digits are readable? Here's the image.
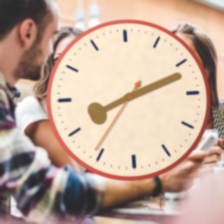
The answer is 8:11:36
